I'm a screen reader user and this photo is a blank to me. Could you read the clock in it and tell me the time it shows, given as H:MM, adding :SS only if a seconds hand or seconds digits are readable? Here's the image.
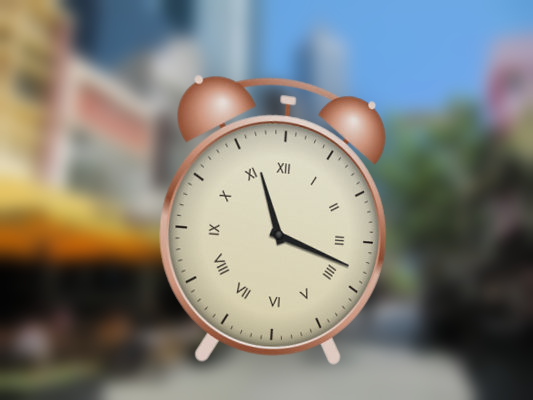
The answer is 11:18
